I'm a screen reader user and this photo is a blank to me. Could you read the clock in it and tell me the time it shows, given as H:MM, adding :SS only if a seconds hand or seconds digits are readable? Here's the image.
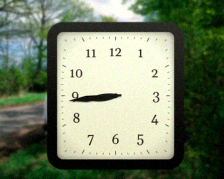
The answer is 8:44
